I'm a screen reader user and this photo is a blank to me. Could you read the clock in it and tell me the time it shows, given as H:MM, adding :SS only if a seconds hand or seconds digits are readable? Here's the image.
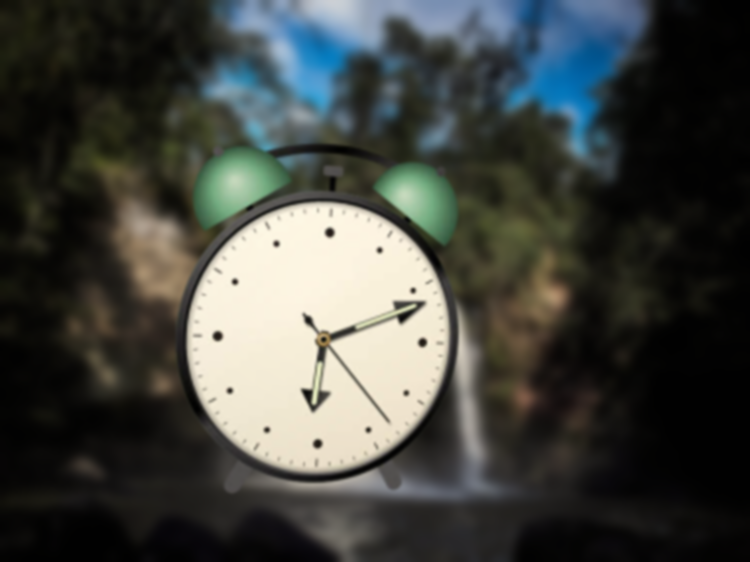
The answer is 6:11:23
